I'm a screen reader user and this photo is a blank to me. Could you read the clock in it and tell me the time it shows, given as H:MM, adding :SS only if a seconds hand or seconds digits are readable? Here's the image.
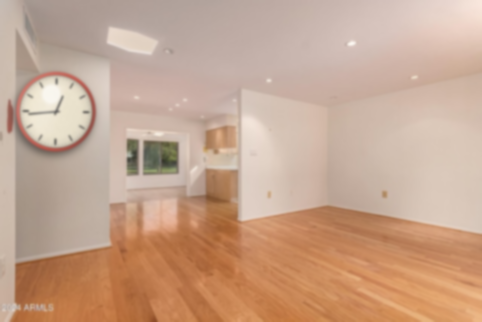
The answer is 12:44
